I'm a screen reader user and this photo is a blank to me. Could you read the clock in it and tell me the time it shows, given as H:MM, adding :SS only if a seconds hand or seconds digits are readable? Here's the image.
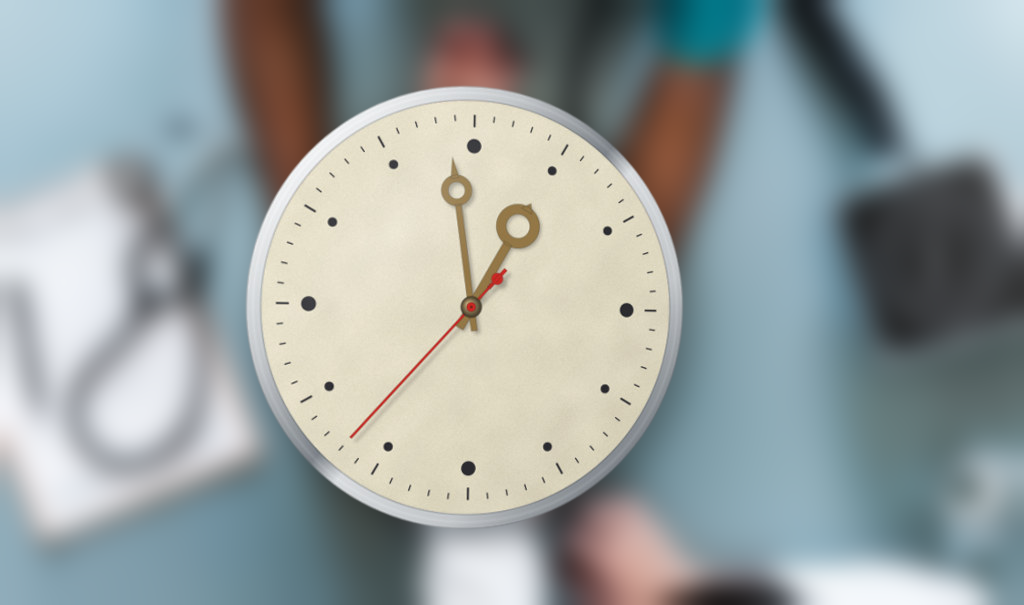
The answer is 12:58:37
